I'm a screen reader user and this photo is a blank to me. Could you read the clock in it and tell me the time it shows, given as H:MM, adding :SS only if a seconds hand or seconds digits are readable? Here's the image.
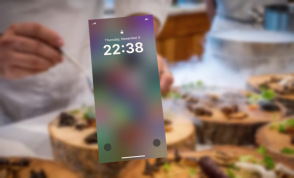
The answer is 22:38
